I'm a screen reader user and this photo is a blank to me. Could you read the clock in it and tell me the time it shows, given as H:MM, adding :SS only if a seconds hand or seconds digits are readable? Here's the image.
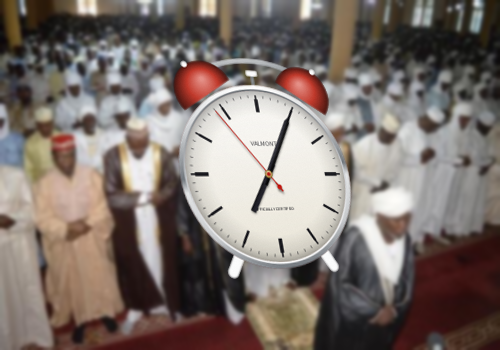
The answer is 7:04:54
